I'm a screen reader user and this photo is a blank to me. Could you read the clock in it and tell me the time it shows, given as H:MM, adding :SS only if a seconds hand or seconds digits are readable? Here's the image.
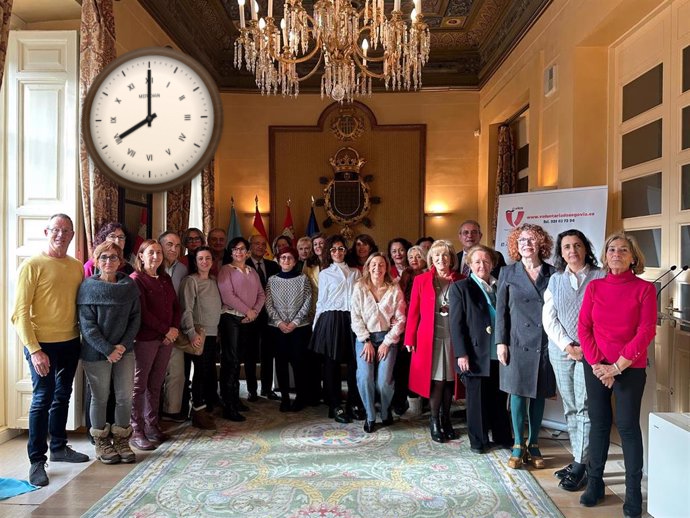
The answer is 8:00
